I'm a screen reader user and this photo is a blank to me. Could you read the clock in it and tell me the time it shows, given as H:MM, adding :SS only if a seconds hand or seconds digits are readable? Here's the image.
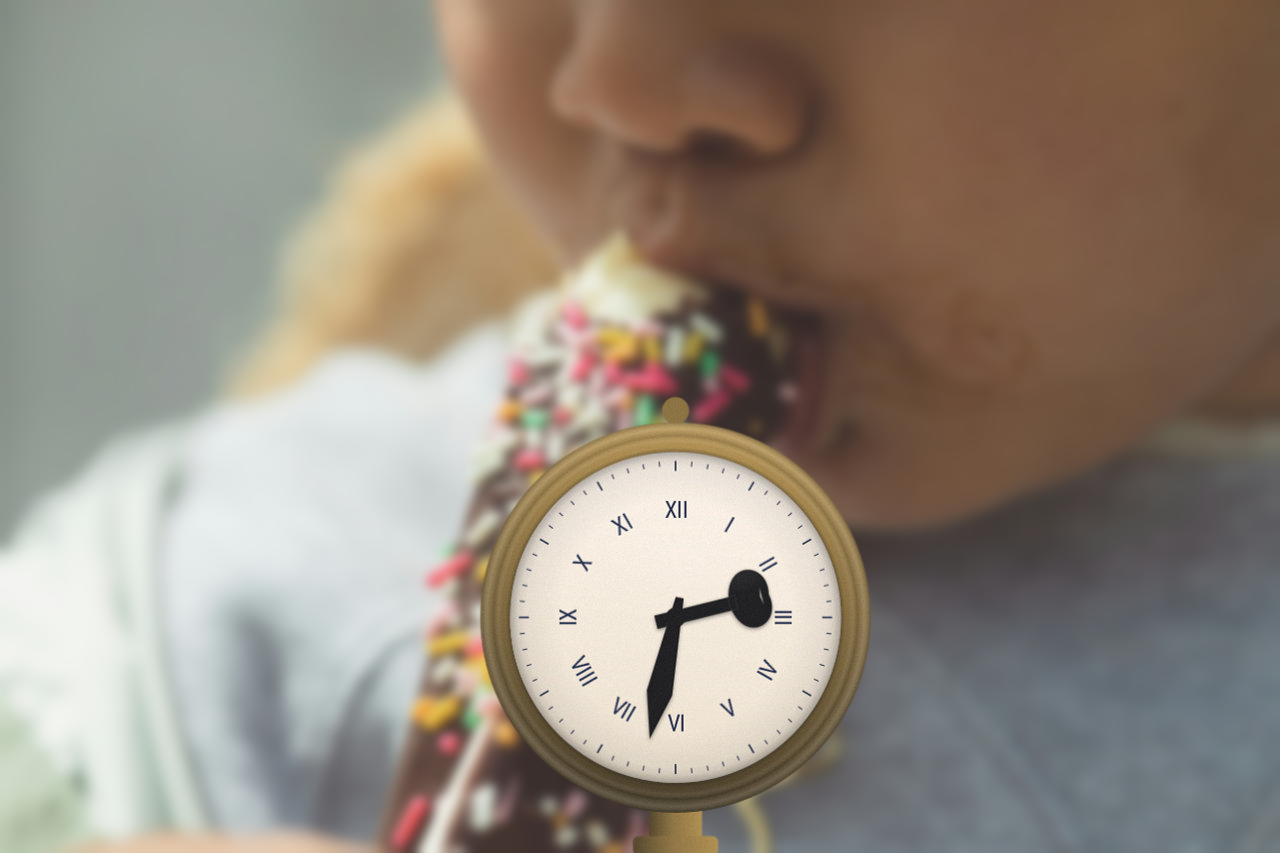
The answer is 2:32
